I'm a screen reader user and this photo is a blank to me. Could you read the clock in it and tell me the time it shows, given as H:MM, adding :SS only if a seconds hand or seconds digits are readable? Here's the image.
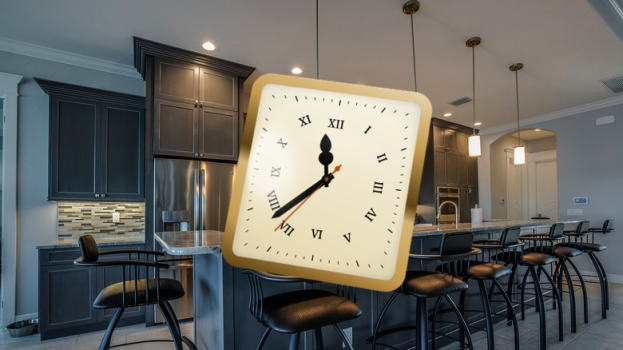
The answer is 11:37:36
